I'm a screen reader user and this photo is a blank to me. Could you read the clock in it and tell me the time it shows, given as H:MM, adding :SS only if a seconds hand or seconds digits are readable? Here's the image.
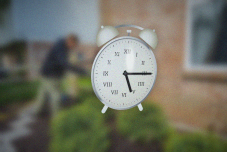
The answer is 5:15
